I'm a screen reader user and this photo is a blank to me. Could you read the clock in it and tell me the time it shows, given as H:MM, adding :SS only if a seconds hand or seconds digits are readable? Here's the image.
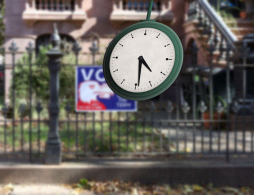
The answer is 4:29
